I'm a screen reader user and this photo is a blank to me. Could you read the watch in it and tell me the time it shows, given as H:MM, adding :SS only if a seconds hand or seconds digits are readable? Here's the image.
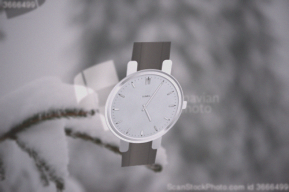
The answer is 5:05
